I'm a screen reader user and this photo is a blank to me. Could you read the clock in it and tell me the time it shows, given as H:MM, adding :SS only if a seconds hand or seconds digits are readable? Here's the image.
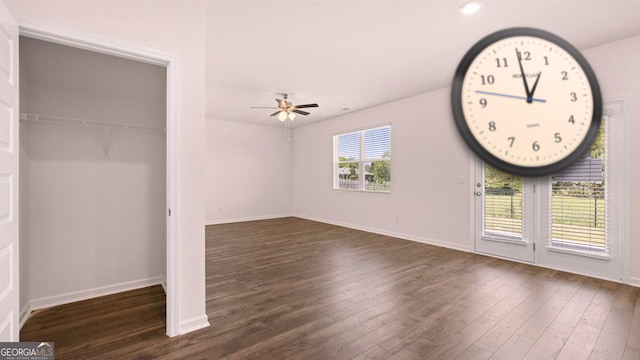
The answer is 12:58:47
